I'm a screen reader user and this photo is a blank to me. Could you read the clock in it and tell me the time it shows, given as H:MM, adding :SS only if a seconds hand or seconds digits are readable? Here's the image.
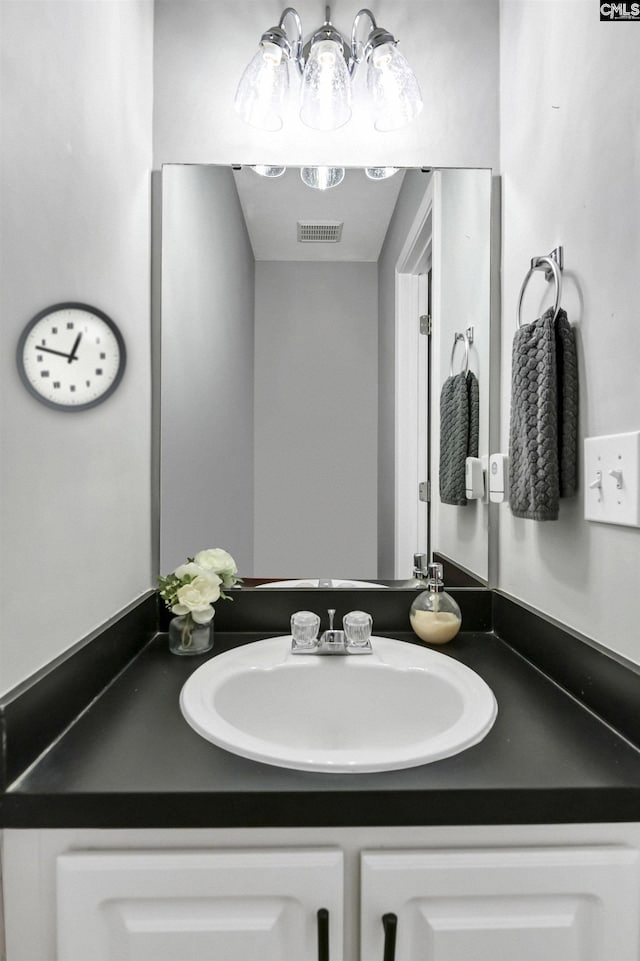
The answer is 12:48
